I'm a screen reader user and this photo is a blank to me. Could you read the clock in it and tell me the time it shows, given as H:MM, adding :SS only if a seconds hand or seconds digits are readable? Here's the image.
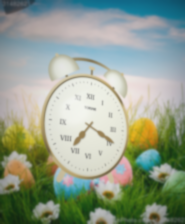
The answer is 7:19
